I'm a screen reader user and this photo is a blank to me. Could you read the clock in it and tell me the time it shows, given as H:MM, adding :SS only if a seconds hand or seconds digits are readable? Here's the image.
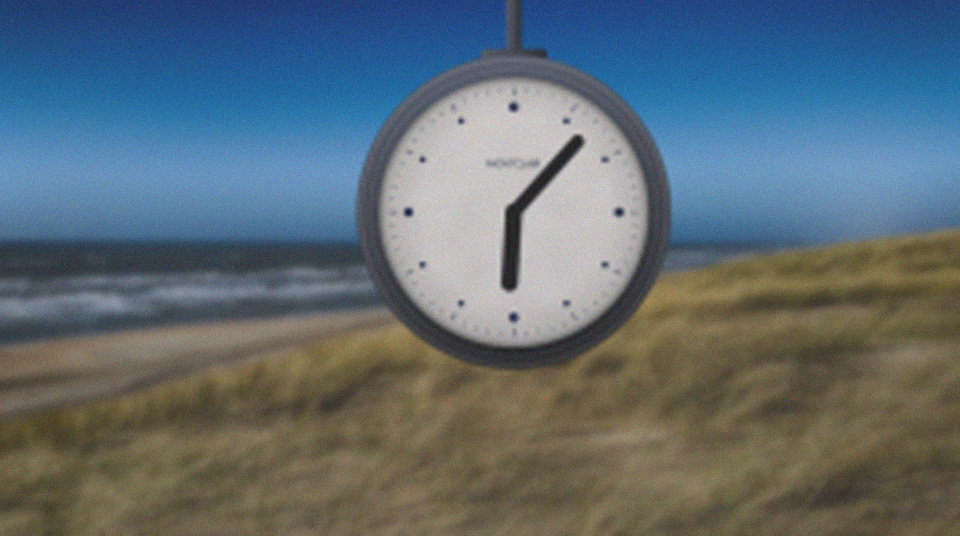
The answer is 6:07
